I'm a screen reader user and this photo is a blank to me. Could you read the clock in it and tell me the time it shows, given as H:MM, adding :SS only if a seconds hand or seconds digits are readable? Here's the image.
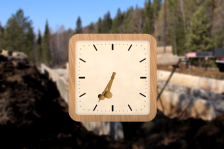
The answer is 6:35
